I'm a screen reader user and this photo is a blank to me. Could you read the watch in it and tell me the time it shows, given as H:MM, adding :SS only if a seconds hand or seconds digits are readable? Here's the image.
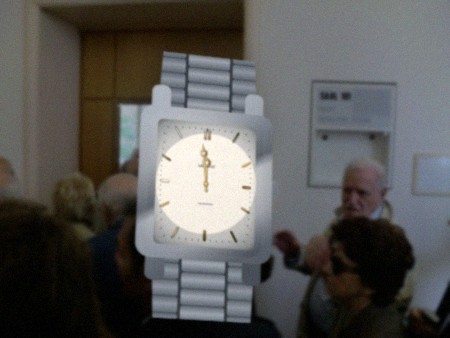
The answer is 11:59
